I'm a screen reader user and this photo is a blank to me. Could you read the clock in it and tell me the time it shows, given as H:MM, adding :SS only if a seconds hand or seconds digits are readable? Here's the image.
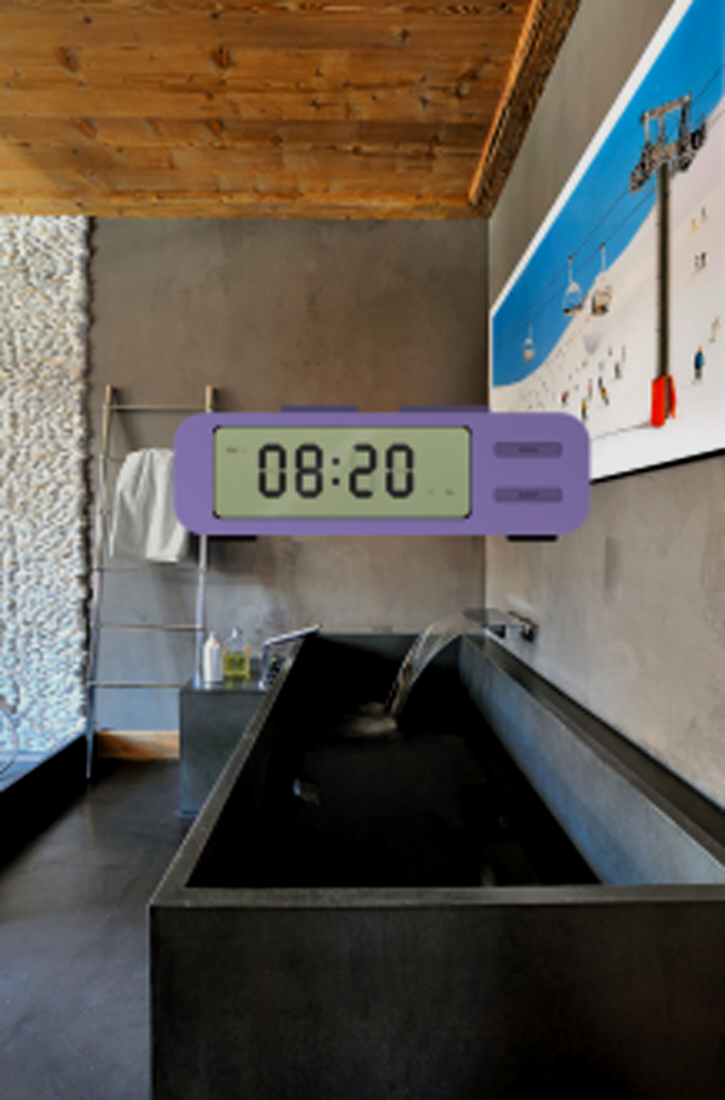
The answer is 8:20
